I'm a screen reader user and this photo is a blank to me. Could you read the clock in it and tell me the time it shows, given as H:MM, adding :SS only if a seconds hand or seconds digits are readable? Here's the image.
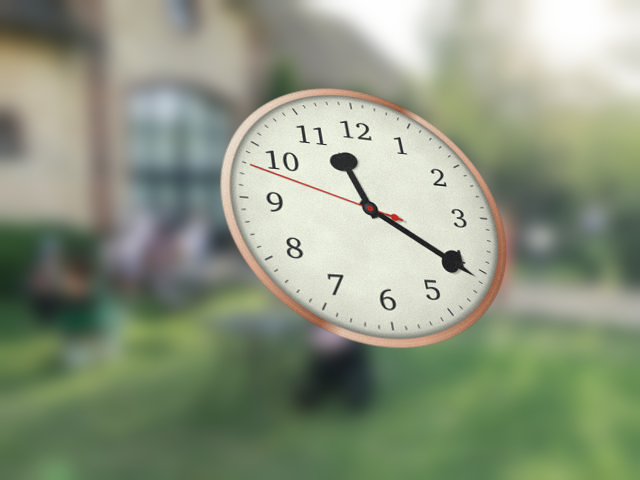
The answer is 11:20:48
